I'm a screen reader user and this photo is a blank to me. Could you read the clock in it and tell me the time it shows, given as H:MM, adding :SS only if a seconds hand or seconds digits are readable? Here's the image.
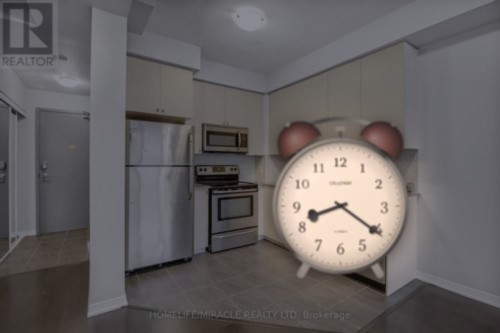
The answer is 8:21
